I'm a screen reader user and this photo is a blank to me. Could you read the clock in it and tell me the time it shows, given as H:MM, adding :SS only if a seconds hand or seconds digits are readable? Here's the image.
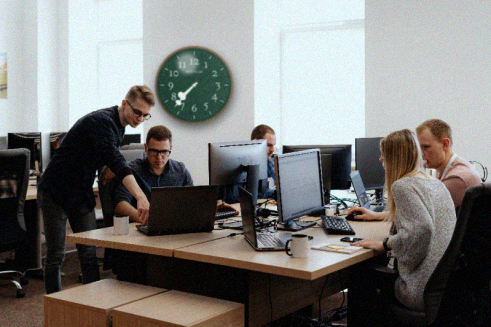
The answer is 7:37
